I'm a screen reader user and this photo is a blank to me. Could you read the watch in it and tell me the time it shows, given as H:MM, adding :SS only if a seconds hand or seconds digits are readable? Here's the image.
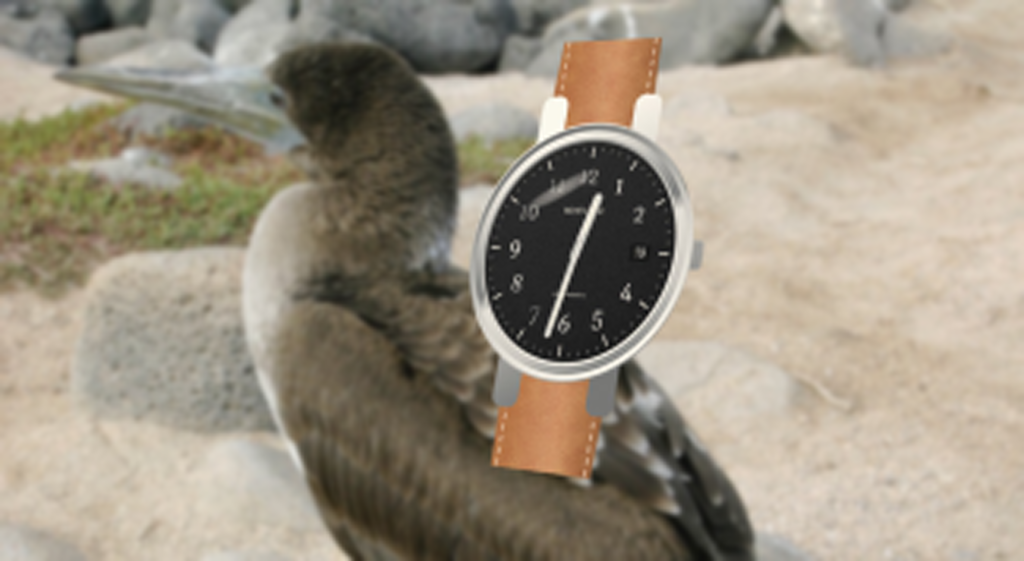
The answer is 12:32
